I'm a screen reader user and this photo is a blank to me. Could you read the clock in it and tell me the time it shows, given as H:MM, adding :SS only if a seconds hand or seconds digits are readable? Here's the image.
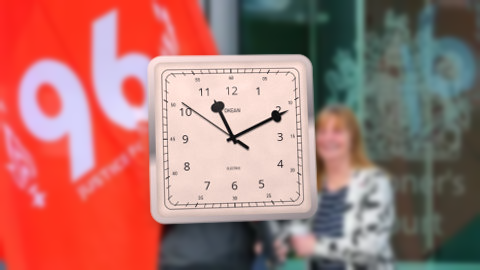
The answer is 11:10:51
